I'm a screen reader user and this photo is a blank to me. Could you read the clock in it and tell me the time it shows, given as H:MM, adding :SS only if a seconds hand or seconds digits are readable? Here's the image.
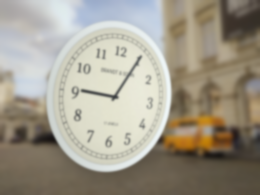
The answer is 9:05
